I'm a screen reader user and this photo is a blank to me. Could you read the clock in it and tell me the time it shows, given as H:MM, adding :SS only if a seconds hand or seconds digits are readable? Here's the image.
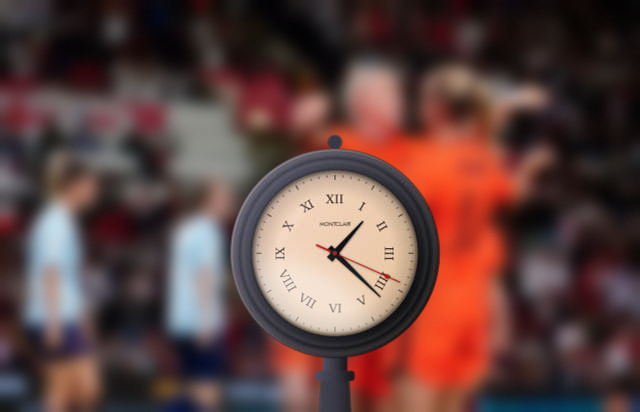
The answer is 1:22:19
